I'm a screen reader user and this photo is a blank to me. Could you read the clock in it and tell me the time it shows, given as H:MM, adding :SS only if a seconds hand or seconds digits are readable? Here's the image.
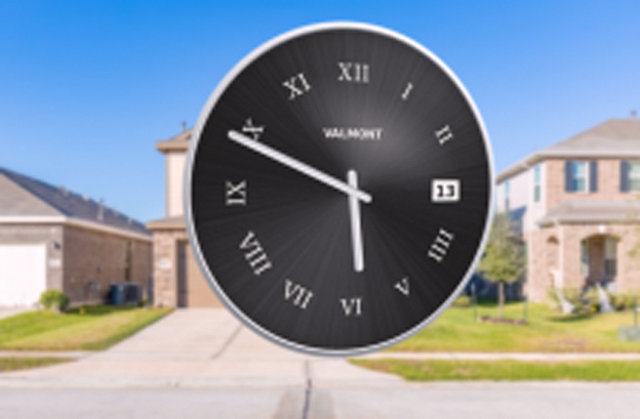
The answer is 5:49
